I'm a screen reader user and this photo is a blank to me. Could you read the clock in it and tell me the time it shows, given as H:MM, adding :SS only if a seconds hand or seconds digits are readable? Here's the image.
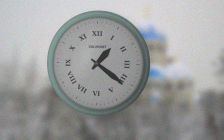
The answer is 1:21
